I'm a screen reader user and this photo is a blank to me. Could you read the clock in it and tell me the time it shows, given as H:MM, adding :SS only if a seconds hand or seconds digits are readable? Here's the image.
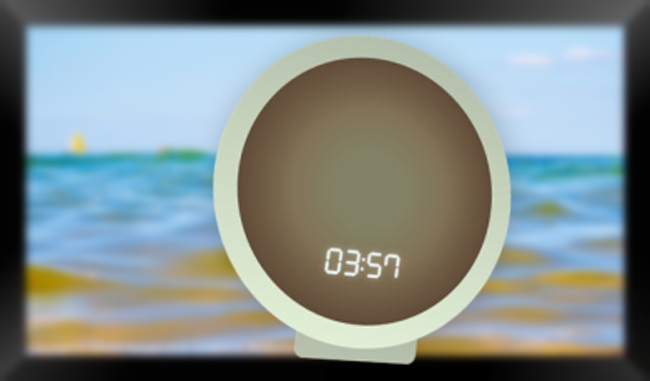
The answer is 3:57
